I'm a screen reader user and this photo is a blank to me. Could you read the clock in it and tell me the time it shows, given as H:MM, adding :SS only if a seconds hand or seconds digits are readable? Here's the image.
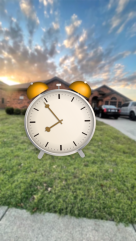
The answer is 7:54
